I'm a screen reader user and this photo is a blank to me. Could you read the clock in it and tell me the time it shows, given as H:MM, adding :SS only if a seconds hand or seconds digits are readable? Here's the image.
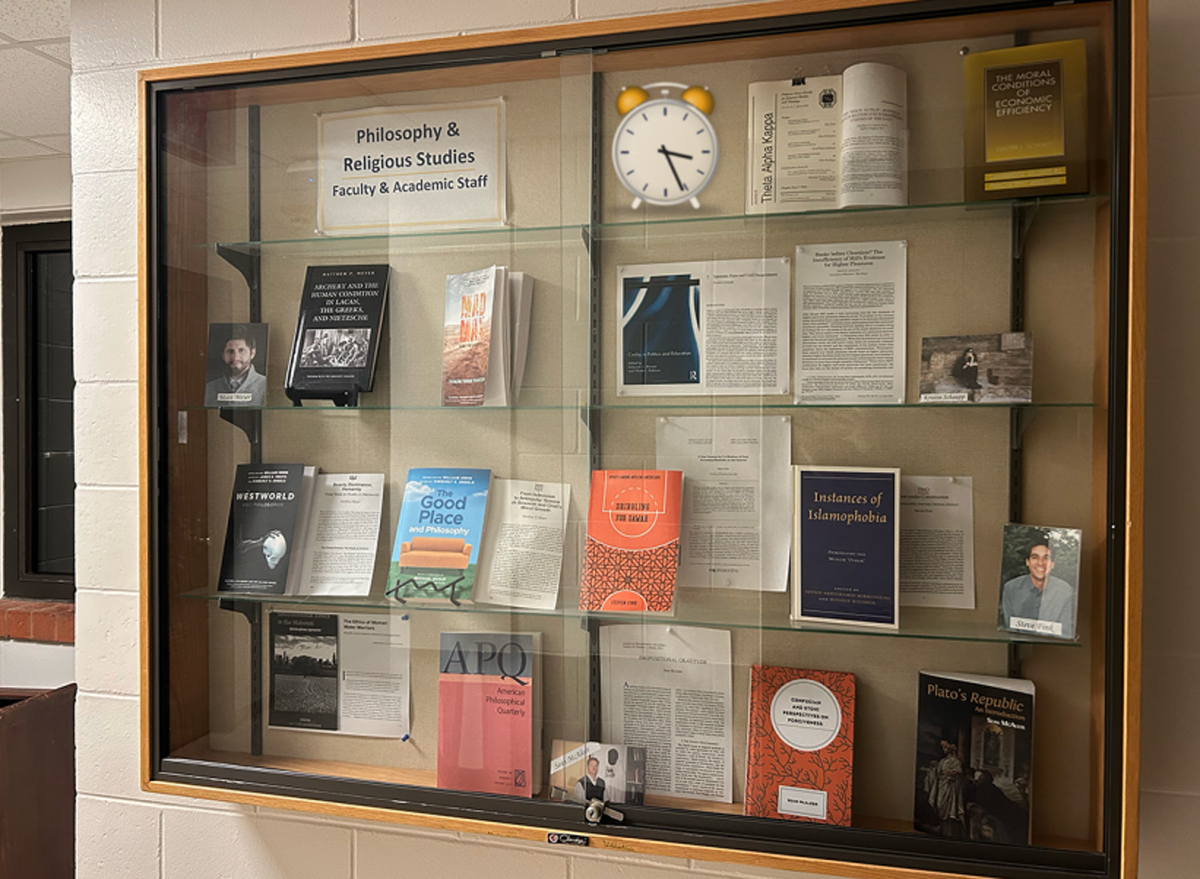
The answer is 3:26
